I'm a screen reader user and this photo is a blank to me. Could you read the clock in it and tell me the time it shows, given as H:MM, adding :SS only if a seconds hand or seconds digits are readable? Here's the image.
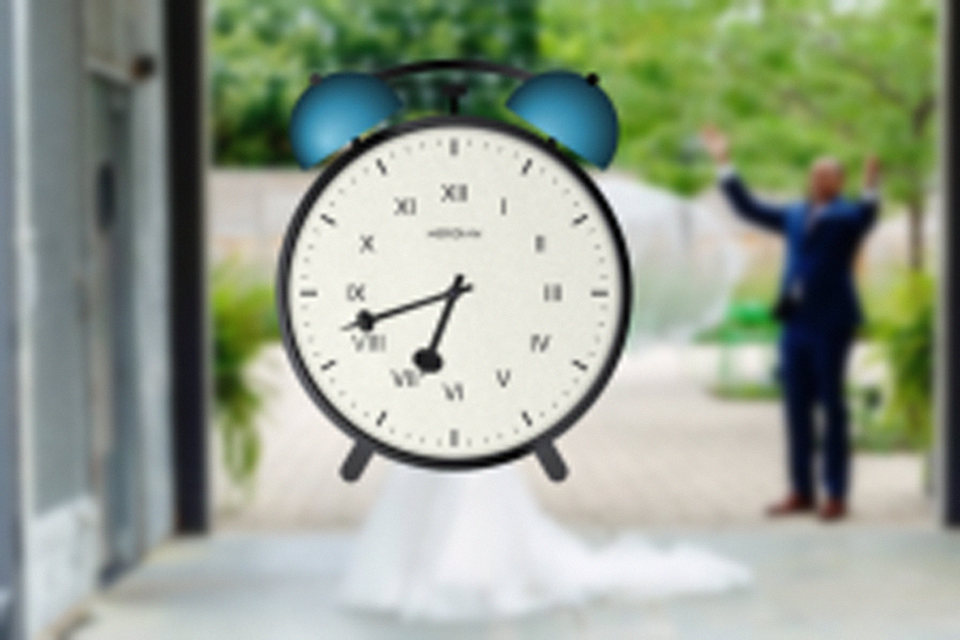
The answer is 6:42
